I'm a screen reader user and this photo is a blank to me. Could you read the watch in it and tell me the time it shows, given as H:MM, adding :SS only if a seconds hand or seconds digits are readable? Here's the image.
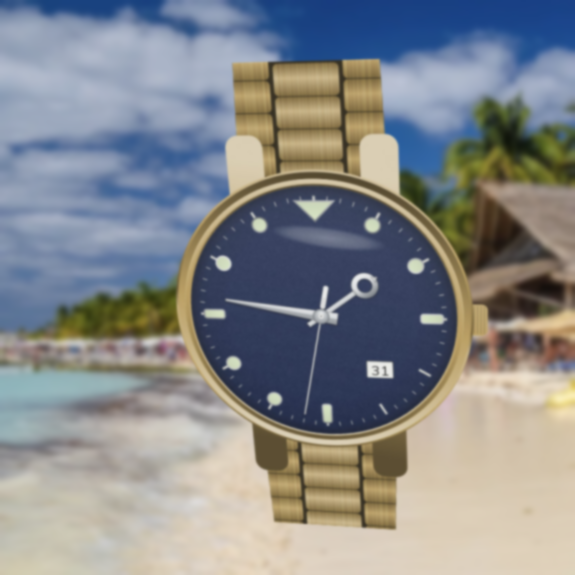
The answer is 1:46:32
